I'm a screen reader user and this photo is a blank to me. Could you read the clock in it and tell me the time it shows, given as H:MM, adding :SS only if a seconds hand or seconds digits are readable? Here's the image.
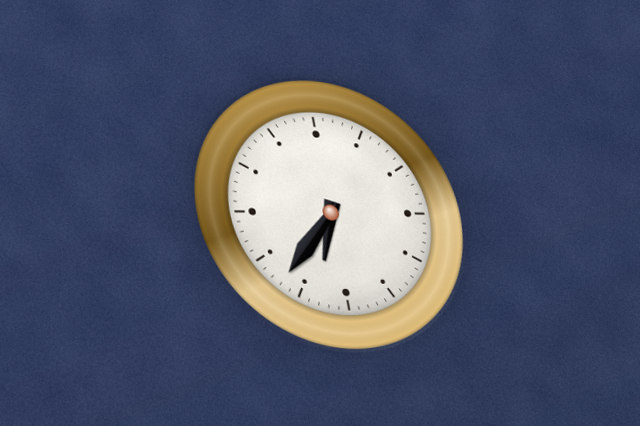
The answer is 6:37
